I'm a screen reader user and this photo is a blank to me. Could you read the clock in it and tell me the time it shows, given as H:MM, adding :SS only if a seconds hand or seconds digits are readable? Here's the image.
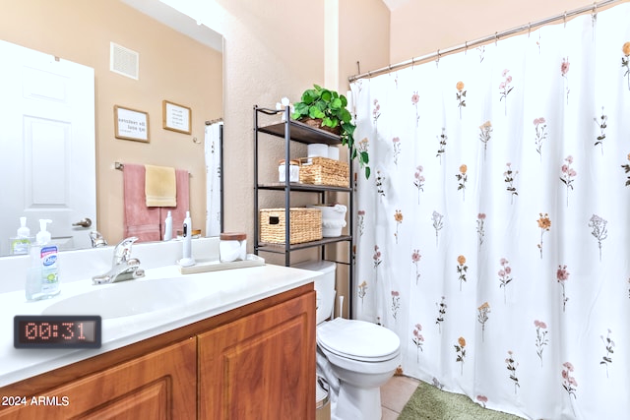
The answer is 0:31
